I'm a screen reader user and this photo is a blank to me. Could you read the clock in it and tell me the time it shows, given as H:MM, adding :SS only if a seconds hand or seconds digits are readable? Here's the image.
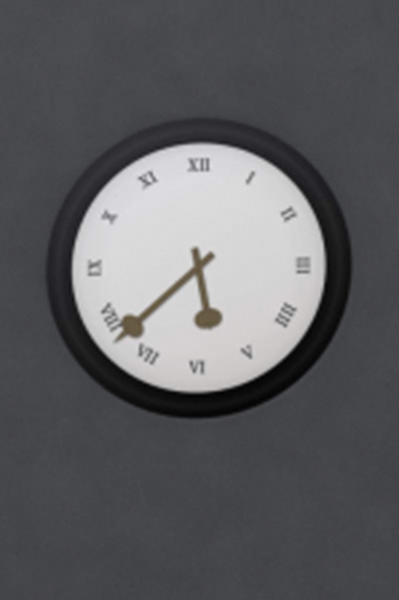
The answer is 5:38
